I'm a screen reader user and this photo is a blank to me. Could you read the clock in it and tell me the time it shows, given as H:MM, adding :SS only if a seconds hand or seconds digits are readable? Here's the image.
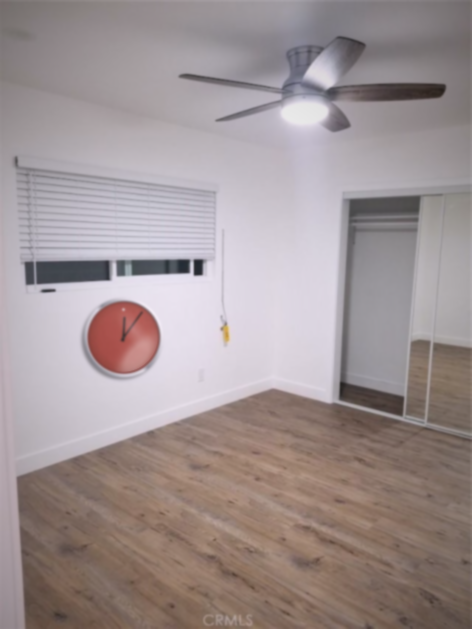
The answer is 12:06
